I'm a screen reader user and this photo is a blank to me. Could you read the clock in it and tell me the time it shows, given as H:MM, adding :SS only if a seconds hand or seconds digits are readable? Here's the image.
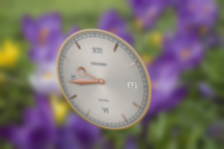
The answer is 9:44
